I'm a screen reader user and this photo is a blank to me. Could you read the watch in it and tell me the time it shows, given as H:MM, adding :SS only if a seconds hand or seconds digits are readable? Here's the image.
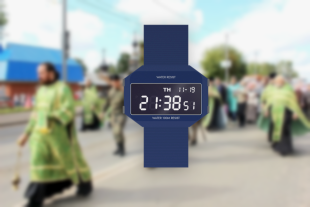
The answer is 21:38:51
